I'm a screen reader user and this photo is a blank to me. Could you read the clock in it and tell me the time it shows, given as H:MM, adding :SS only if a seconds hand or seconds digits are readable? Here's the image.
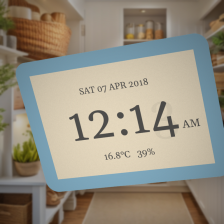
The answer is 12:14
